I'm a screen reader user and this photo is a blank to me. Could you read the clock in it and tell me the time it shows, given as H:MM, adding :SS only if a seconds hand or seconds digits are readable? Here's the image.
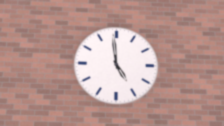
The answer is 4:59
